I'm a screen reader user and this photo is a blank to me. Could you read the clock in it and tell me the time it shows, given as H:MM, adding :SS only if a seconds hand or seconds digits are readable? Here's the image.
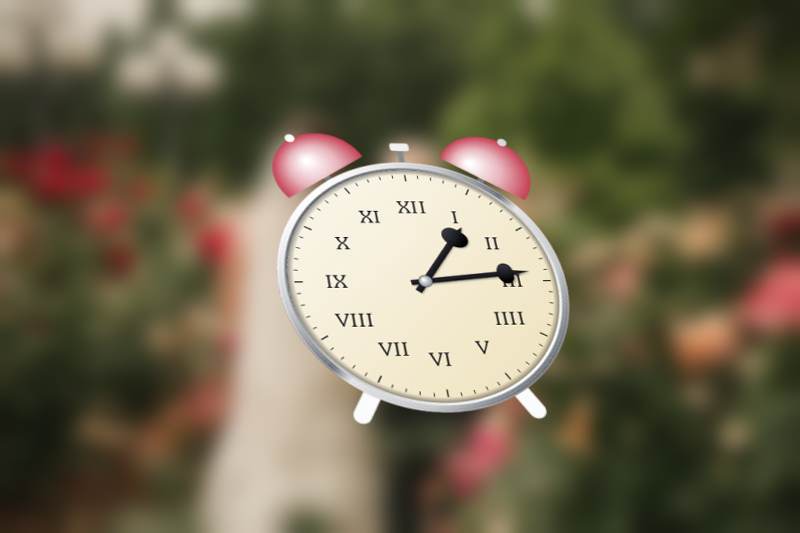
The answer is 1:14
